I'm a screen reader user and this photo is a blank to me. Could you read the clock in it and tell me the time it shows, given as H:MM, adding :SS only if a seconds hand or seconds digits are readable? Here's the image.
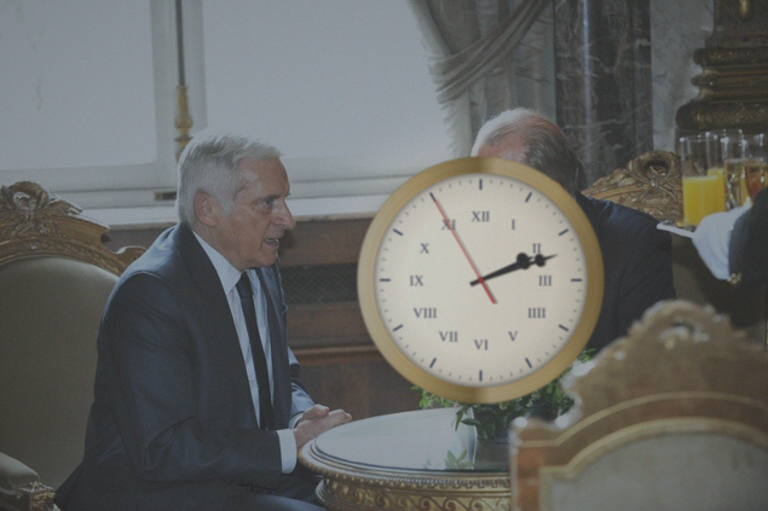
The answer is 2:11:55
